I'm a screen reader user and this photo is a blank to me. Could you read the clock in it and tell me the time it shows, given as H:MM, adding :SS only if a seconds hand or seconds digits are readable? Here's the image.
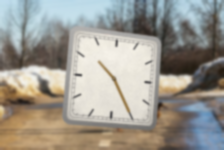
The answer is 10:25
